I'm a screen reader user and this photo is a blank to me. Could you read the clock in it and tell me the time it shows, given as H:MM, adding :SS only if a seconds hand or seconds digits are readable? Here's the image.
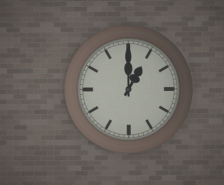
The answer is 1:00
